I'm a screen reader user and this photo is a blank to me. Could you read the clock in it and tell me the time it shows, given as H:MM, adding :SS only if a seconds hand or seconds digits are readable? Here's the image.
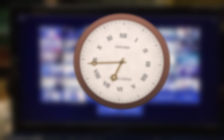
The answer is 6:44
